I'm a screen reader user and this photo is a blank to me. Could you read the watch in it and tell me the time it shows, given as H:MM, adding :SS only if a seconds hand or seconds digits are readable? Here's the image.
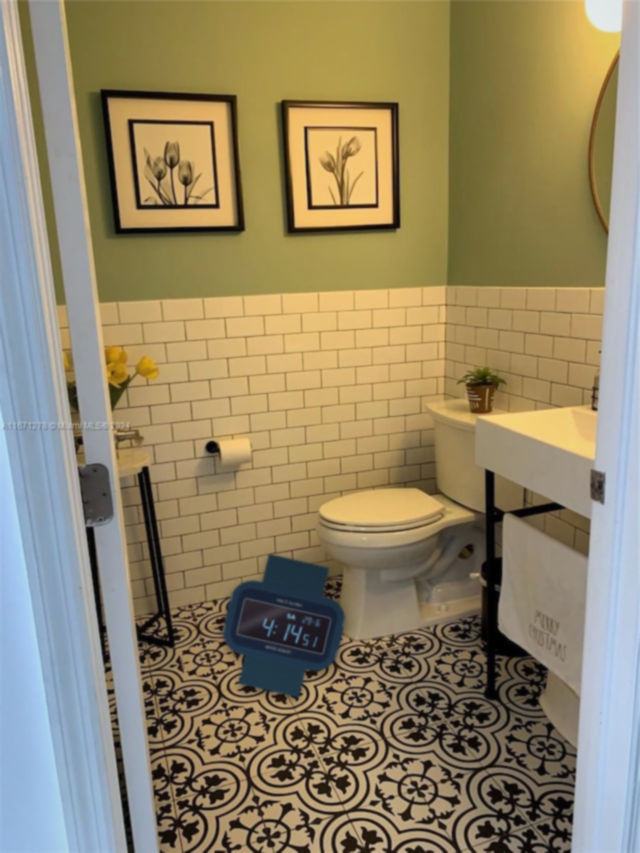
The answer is 4:14:51
